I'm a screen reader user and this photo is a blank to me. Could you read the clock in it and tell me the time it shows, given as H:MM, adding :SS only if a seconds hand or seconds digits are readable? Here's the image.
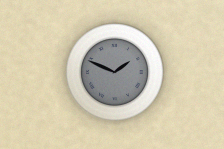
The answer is 1:49
